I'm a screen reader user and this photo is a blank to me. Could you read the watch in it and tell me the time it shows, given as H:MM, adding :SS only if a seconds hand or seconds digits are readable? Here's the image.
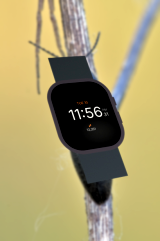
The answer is 11:56
